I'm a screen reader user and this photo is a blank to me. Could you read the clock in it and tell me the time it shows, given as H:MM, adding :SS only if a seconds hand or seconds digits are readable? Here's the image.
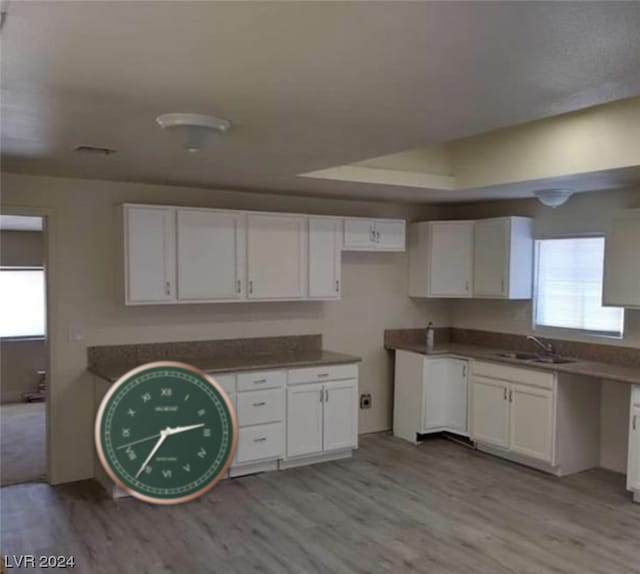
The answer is 2:35:42
